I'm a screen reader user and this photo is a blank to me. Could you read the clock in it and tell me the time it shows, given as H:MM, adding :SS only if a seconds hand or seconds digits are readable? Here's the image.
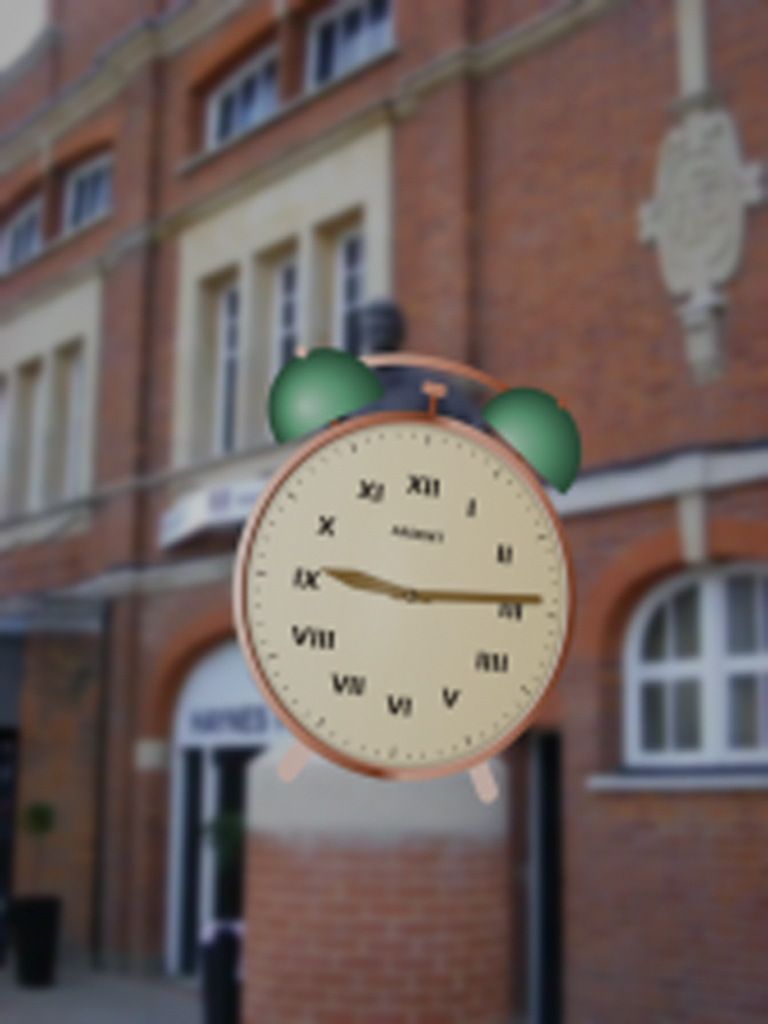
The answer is 9:14
